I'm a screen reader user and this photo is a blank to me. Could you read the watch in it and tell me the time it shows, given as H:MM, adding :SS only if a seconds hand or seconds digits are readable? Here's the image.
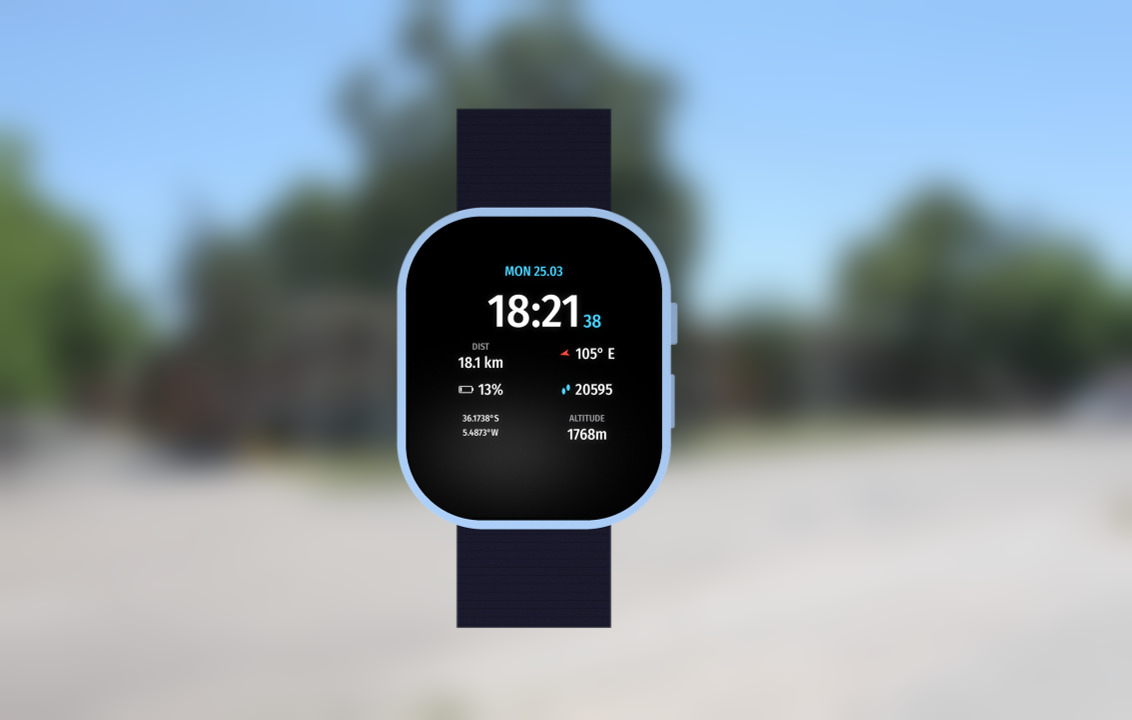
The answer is 18:21:38
